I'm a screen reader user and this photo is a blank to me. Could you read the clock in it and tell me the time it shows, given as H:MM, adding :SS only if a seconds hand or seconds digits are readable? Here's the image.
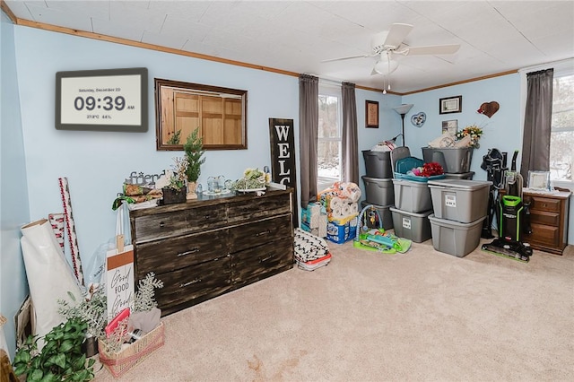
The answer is 9:39
